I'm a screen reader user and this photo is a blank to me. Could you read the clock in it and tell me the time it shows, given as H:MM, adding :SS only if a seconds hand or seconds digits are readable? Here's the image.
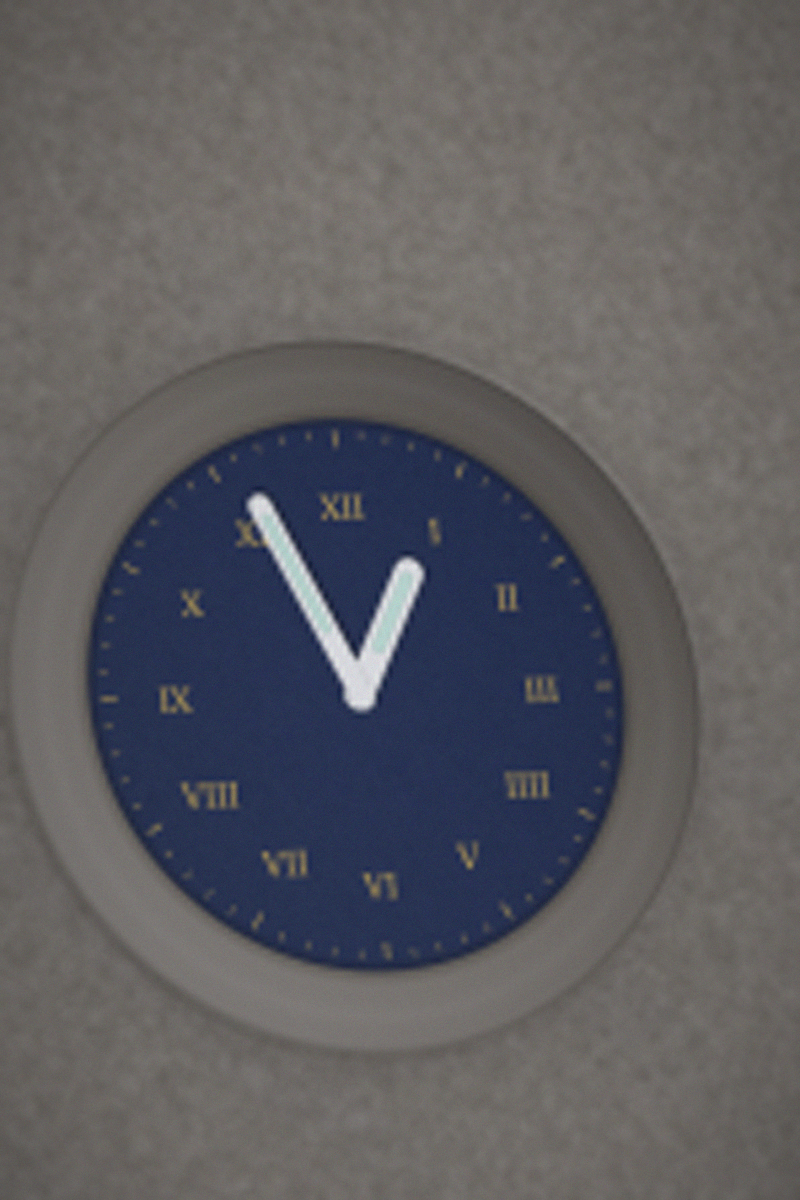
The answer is 12:56
